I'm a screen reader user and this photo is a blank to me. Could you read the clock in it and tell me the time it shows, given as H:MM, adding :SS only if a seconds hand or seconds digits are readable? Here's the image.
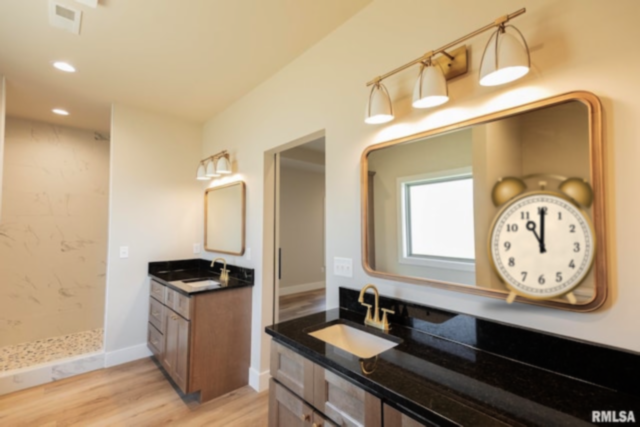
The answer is 11:00
